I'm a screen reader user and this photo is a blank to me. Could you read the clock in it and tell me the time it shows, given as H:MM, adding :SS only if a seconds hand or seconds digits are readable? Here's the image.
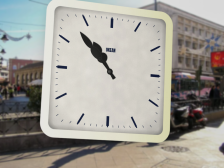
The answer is 10:53
